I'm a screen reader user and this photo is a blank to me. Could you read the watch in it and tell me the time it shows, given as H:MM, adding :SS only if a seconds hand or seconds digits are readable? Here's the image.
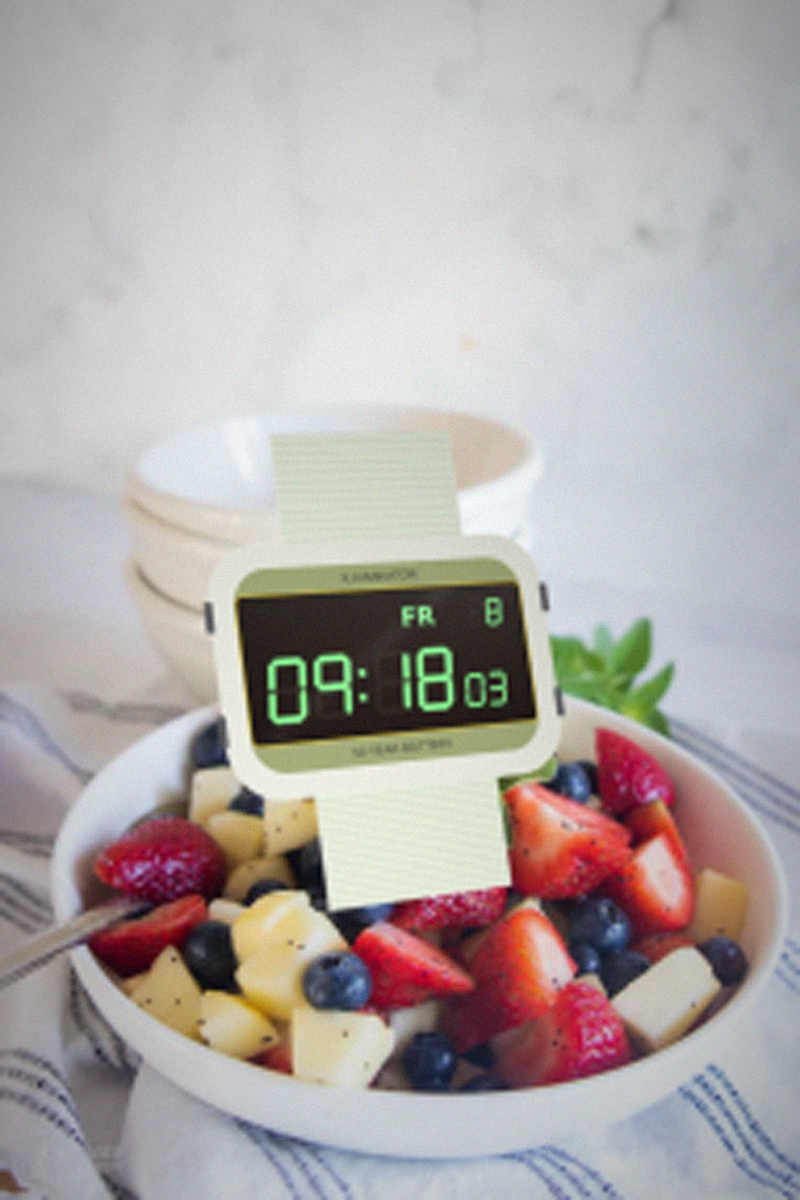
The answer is 9:18:03
